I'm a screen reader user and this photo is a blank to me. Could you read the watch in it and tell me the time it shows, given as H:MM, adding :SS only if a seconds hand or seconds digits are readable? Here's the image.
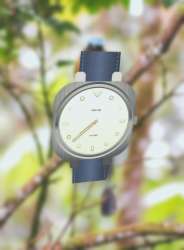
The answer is 7:38
